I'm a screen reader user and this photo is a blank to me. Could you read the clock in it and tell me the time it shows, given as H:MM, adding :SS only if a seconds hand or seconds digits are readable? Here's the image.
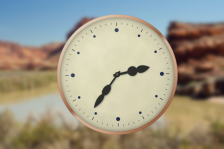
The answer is 2:36
